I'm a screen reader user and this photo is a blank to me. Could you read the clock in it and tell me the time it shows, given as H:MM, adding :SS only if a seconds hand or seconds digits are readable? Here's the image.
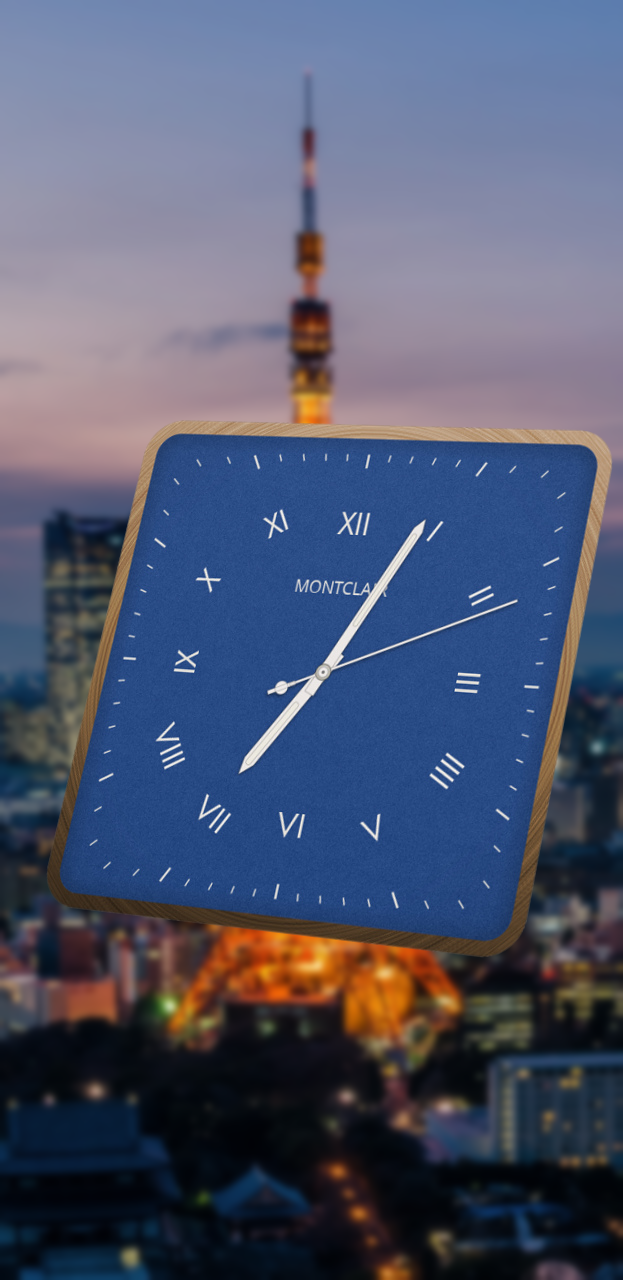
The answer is 7:04:11
